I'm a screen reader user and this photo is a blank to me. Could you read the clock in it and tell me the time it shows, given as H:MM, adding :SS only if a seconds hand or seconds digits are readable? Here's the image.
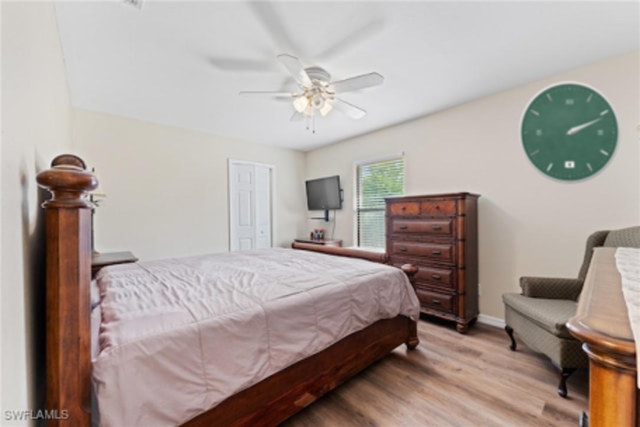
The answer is 2:11
